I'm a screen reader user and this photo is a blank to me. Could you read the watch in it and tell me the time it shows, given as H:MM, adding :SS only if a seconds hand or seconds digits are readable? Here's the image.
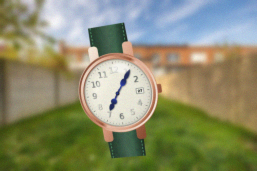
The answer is 7:06
